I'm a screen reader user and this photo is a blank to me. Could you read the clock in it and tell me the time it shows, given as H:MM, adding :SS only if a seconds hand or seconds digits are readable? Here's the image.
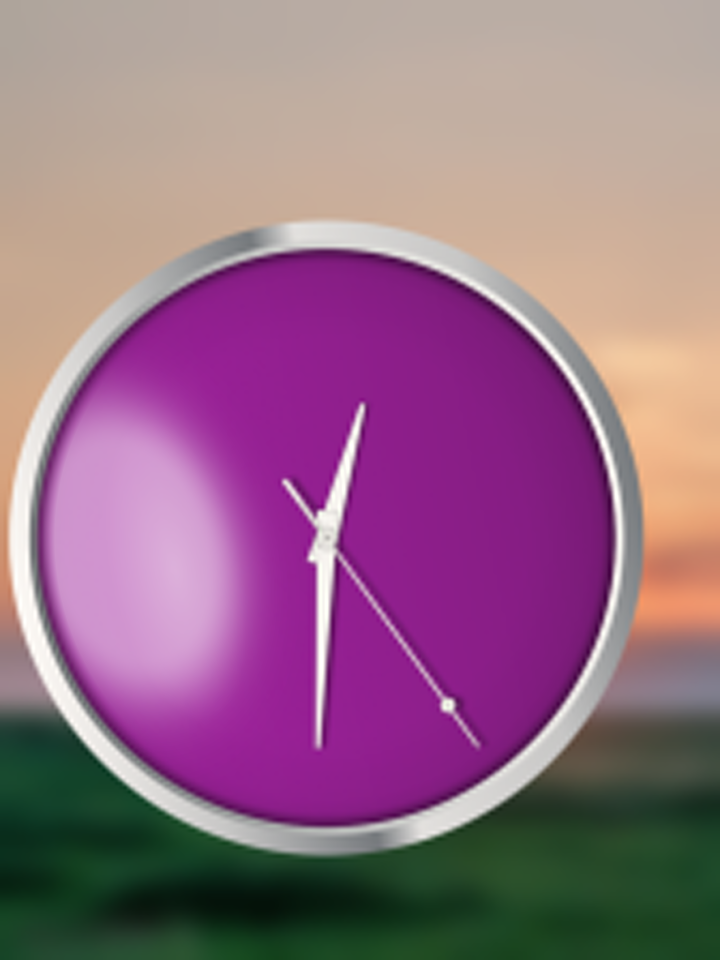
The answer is 12:30:24
